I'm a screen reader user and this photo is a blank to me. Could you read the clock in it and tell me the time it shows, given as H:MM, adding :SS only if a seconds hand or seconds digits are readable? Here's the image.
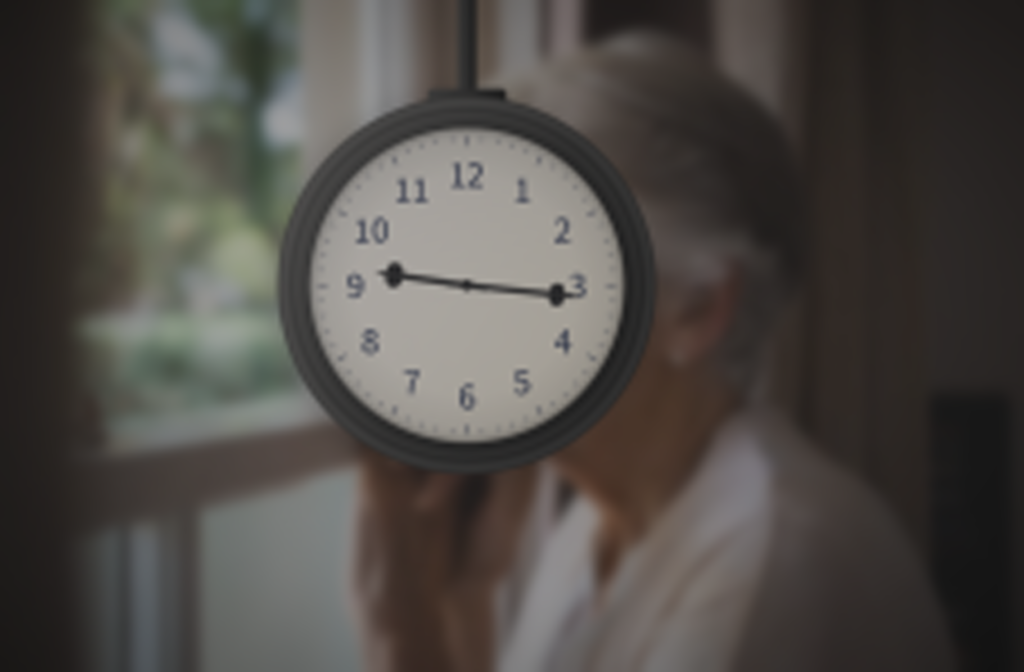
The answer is 9:16
